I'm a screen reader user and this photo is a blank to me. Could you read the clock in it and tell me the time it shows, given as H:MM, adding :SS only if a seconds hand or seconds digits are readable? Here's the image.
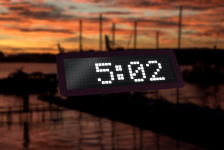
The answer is 5:02
